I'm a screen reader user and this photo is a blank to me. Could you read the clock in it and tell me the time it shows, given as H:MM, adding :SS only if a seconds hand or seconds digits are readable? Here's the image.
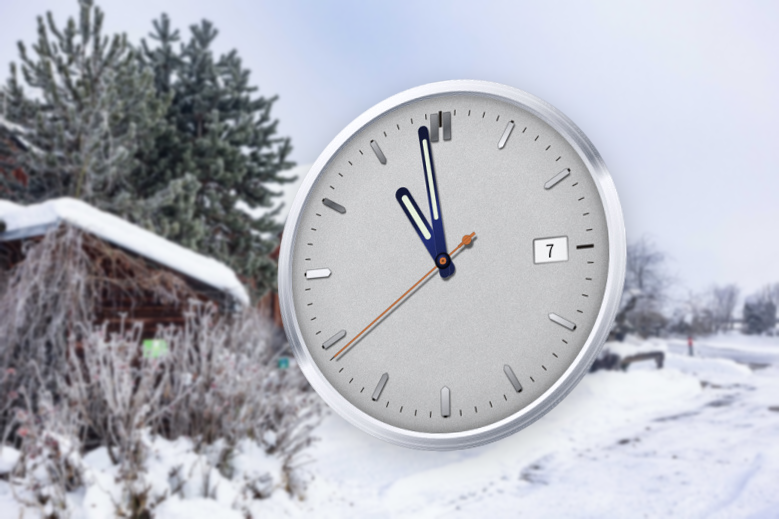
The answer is 10:58:39
